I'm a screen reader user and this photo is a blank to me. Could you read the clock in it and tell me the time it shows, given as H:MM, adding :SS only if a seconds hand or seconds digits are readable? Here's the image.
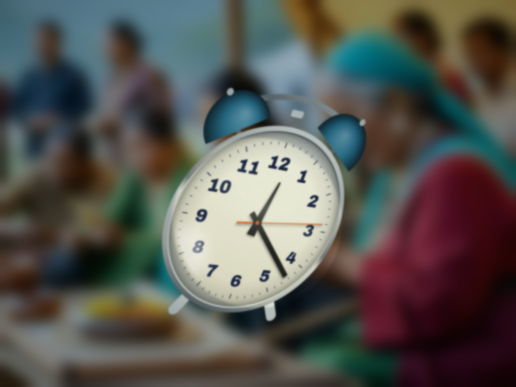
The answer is 12:22:14
